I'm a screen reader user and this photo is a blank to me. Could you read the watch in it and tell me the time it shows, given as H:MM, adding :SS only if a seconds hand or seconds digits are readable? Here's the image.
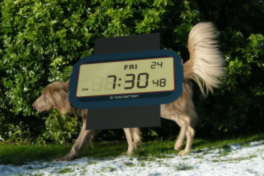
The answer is 7:30
